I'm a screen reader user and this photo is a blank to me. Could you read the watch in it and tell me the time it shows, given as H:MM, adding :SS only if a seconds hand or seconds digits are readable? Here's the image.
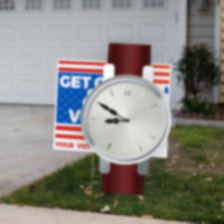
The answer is 8:50
